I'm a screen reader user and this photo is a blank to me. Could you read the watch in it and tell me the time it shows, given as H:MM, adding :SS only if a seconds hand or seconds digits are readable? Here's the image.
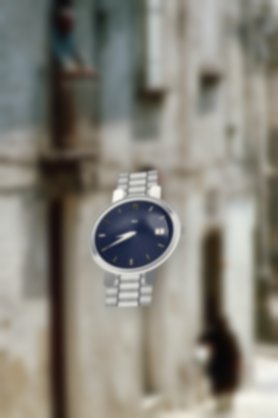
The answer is 8:40
